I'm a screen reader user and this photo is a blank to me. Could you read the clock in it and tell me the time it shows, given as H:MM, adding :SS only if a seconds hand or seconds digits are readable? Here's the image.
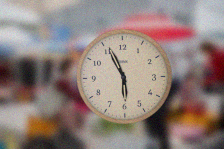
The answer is 5:56
